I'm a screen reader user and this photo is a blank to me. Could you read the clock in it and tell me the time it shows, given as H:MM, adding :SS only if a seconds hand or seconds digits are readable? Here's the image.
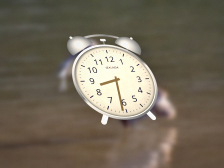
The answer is 8:31
